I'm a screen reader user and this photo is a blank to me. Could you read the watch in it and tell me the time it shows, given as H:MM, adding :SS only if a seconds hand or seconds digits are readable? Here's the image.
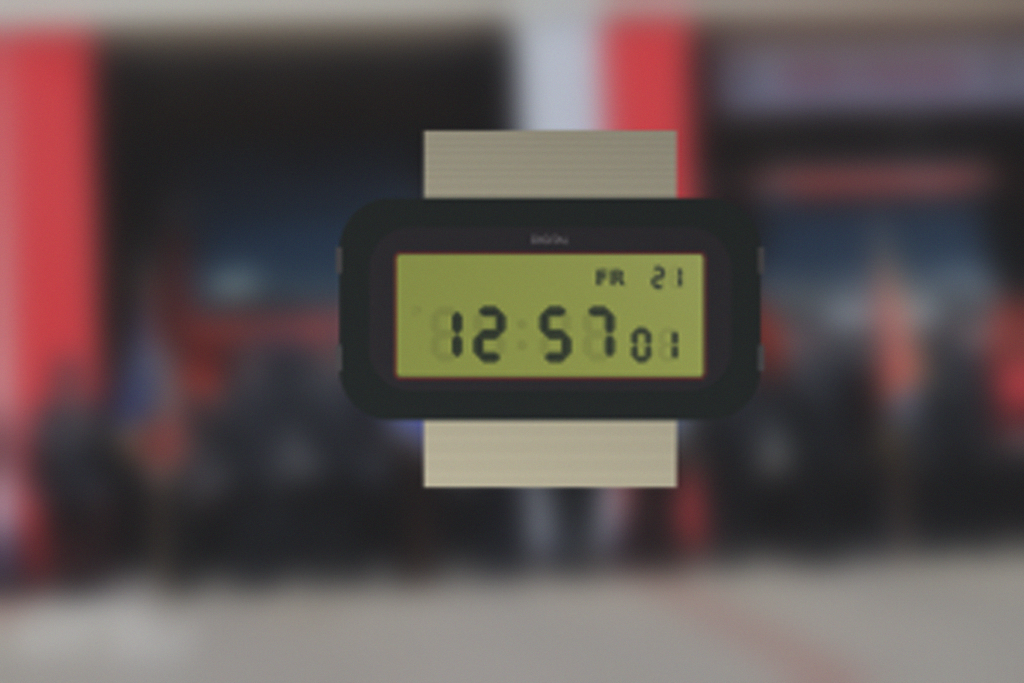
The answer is 12:57:01
